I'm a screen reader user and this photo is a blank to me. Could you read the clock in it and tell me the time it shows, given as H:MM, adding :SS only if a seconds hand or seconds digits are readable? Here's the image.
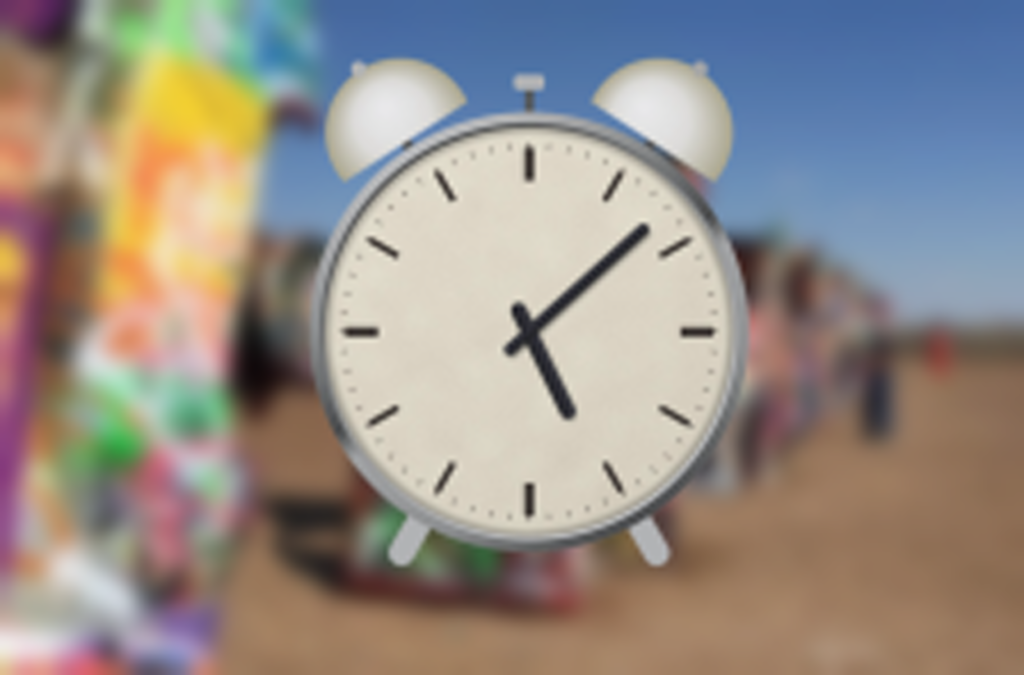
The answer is 5:08
